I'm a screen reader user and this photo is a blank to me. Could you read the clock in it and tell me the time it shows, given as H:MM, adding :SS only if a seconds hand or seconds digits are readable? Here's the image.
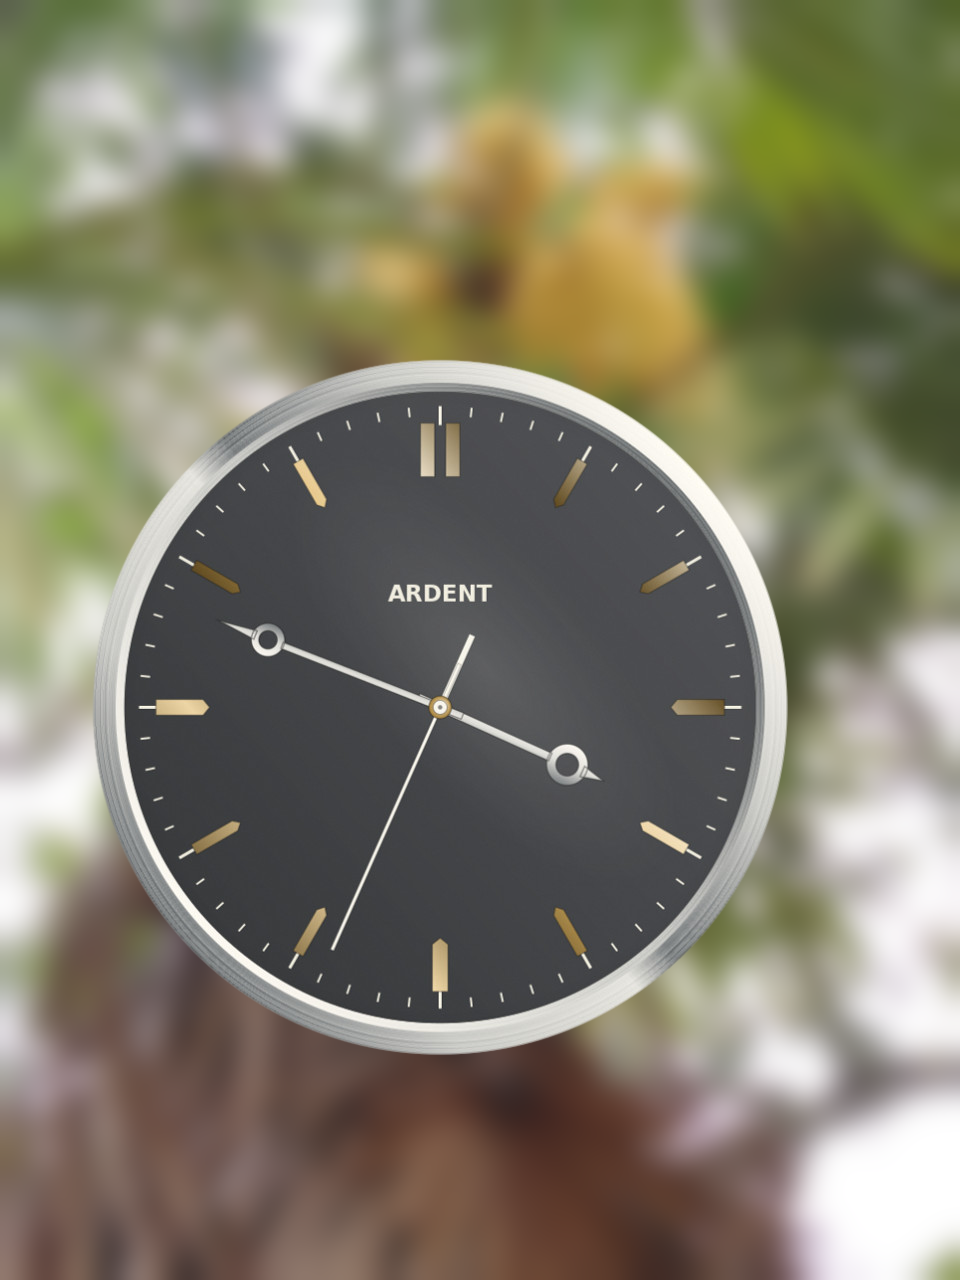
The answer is 3:48:34
